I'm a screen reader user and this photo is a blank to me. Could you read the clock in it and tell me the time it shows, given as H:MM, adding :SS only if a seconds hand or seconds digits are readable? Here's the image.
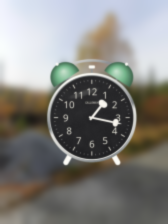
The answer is 1:17
